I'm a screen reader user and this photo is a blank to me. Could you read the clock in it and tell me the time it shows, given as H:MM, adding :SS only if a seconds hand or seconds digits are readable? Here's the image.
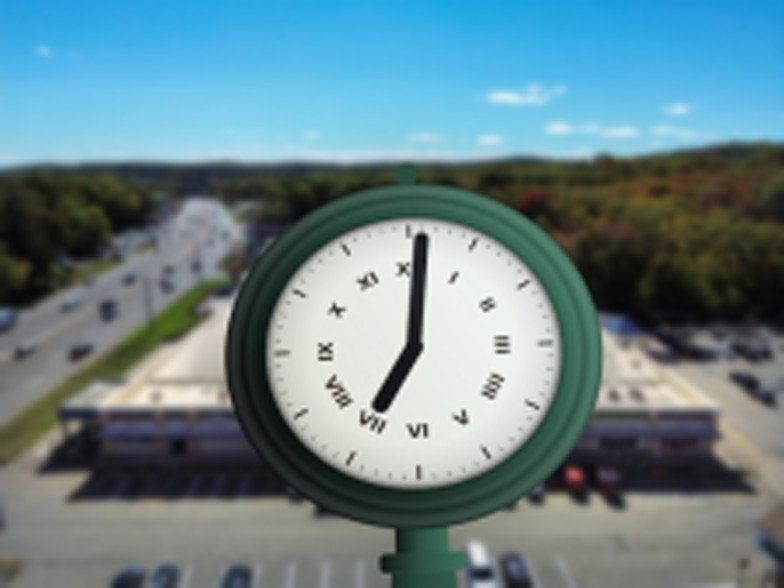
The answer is 7:01
